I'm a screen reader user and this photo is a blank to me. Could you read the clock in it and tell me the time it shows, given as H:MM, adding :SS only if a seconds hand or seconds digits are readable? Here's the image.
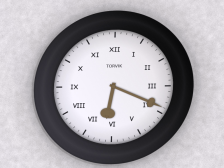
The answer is 6:19
